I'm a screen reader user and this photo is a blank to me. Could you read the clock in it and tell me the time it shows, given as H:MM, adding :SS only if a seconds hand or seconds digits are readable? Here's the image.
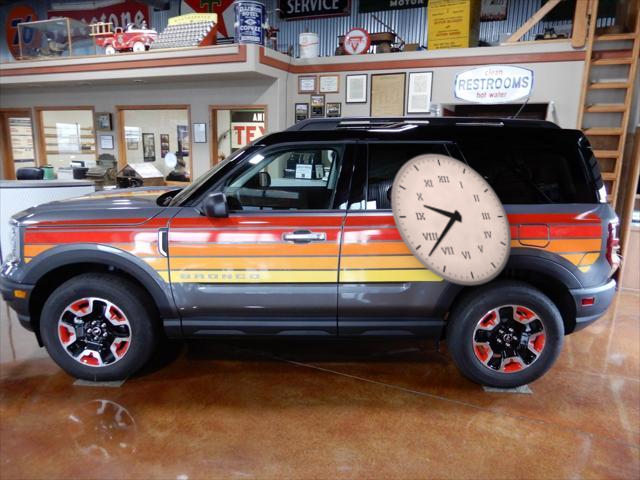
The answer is 9:38
